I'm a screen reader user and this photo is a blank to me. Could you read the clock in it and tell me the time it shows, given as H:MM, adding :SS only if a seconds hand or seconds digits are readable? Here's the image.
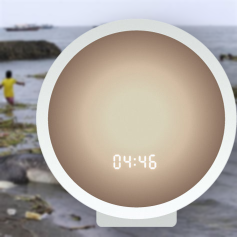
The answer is 4:46
